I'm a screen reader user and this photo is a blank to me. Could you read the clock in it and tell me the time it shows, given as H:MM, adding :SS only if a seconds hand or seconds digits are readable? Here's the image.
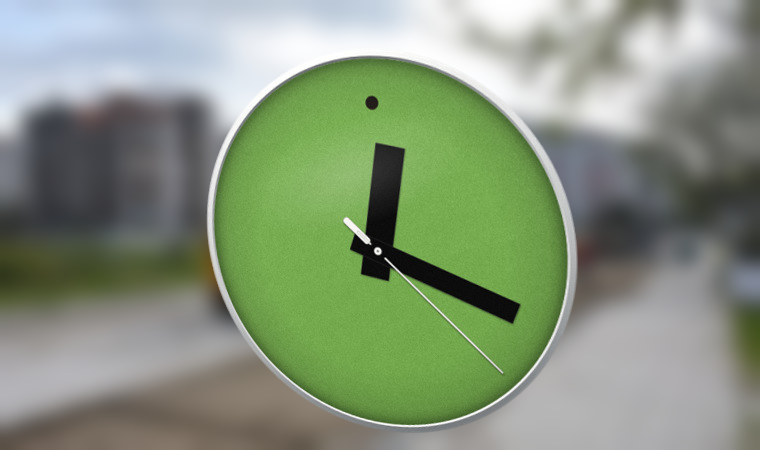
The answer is 12:18:22
